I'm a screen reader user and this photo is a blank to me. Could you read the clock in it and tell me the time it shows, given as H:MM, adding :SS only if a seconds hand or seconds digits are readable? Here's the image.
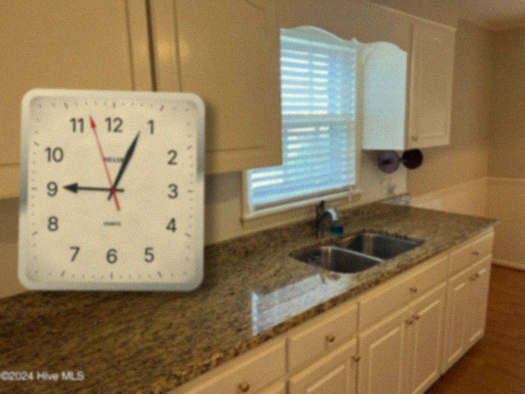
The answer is 9:03:57
